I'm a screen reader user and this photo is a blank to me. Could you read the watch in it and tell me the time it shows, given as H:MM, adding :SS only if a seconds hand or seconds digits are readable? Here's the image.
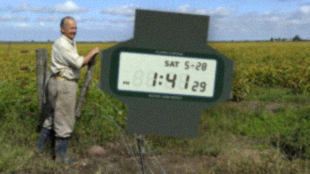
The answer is 1:41:29
